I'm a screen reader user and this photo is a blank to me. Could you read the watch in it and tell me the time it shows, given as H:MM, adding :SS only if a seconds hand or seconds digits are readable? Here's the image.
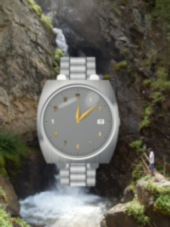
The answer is 12:08
